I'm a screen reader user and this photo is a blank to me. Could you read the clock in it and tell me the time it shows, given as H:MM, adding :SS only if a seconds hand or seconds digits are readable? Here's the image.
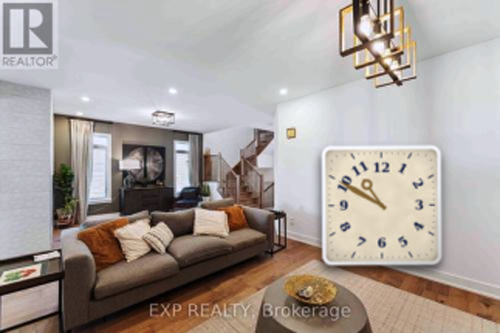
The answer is 10:50
